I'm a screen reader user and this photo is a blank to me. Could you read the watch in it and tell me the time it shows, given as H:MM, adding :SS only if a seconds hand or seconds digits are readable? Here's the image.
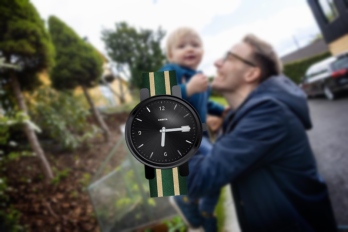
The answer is 6:15
